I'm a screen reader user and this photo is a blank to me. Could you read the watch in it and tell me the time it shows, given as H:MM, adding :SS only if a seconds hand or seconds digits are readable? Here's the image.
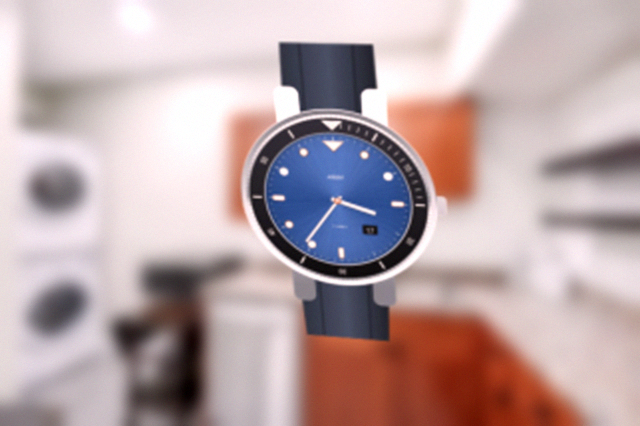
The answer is 3:36
